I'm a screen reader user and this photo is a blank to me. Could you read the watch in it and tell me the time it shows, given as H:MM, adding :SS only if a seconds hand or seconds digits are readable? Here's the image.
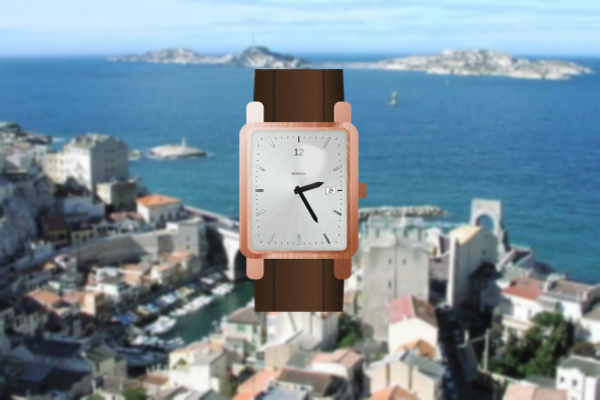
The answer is 2:25
